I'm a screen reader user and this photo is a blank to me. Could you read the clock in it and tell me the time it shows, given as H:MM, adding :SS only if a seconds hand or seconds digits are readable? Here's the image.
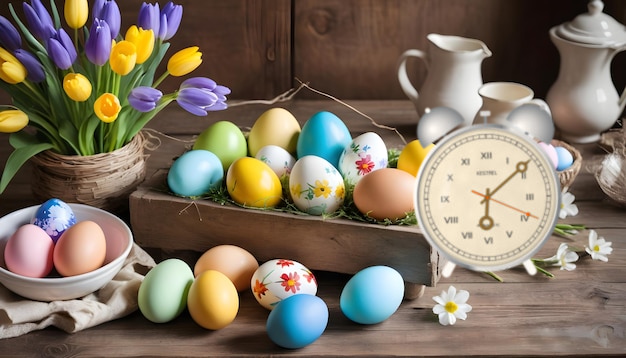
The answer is 6:08:19
